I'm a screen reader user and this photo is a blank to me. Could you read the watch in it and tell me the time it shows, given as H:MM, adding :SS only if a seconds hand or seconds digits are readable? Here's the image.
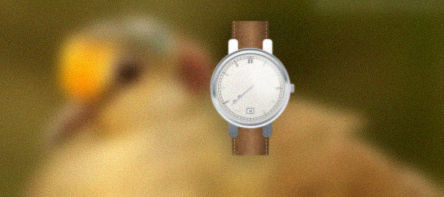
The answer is 7:38
